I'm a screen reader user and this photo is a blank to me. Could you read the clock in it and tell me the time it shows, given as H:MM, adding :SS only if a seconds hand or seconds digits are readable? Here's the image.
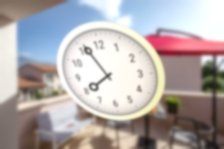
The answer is 7:56
